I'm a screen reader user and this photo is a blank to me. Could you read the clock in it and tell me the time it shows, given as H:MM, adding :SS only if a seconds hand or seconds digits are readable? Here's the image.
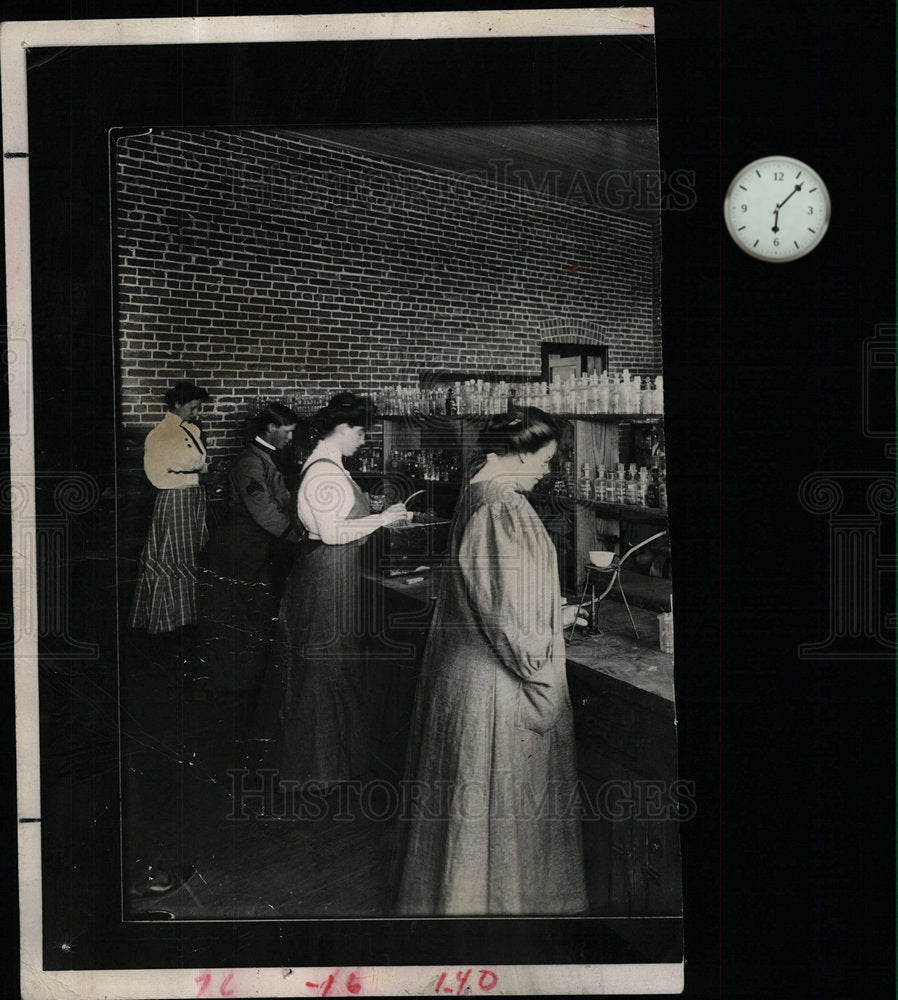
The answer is 6:07
